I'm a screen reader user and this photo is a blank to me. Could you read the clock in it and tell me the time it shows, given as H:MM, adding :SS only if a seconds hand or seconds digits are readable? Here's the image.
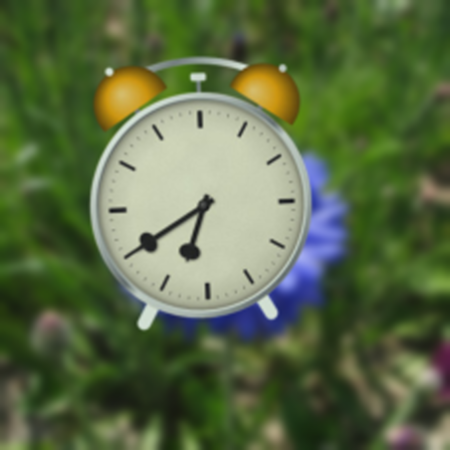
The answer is 6:40
